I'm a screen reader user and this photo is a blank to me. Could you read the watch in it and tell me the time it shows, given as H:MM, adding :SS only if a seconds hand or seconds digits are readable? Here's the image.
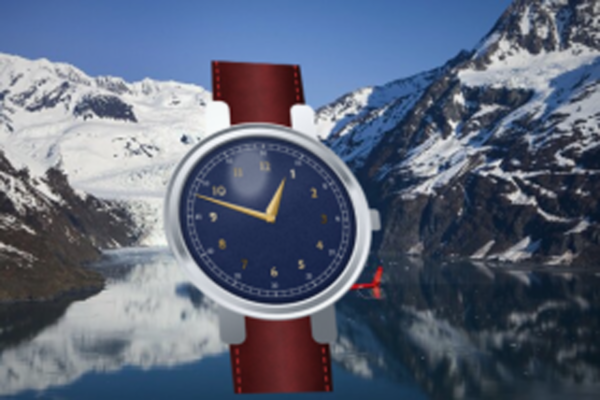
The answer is 12:48
